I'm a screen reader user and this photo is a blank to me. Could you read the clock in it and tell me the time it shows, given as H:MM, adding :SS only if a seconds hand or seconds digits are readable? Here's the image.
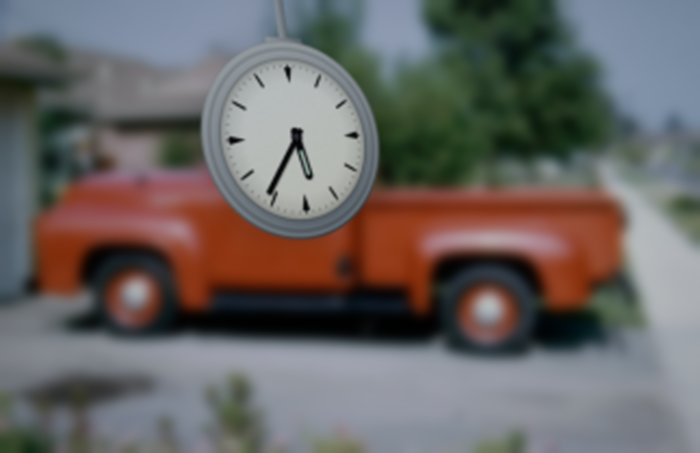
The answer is 5:36
